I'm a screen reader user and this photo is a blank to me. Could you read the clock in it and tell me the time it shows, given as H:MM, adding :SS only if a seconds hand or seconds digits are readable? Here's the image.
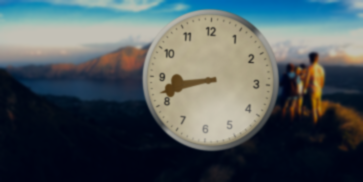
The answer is 8:42
